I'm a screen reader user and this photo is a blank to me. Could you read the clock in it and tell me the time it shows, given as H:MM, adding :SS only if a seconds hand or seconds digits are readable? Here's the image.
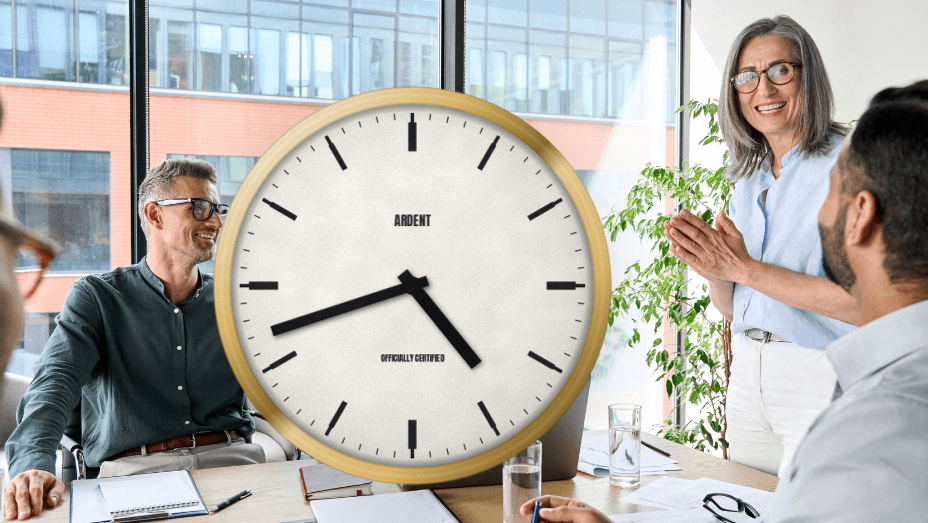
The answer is 4:42
